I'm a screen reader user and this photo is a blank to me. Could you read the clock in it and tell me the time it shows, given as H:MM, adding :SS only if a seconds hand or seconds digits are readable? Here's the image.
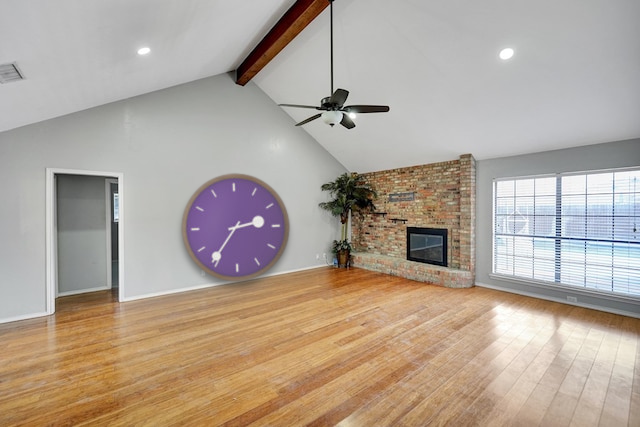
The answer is 2:36
